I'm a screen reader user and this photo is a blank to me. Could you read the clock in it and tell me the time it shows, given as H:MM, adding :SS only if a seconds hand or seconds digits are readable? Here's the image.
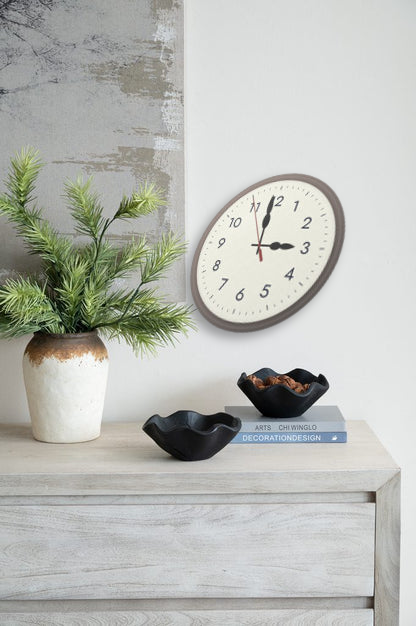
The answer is 2:58:55
